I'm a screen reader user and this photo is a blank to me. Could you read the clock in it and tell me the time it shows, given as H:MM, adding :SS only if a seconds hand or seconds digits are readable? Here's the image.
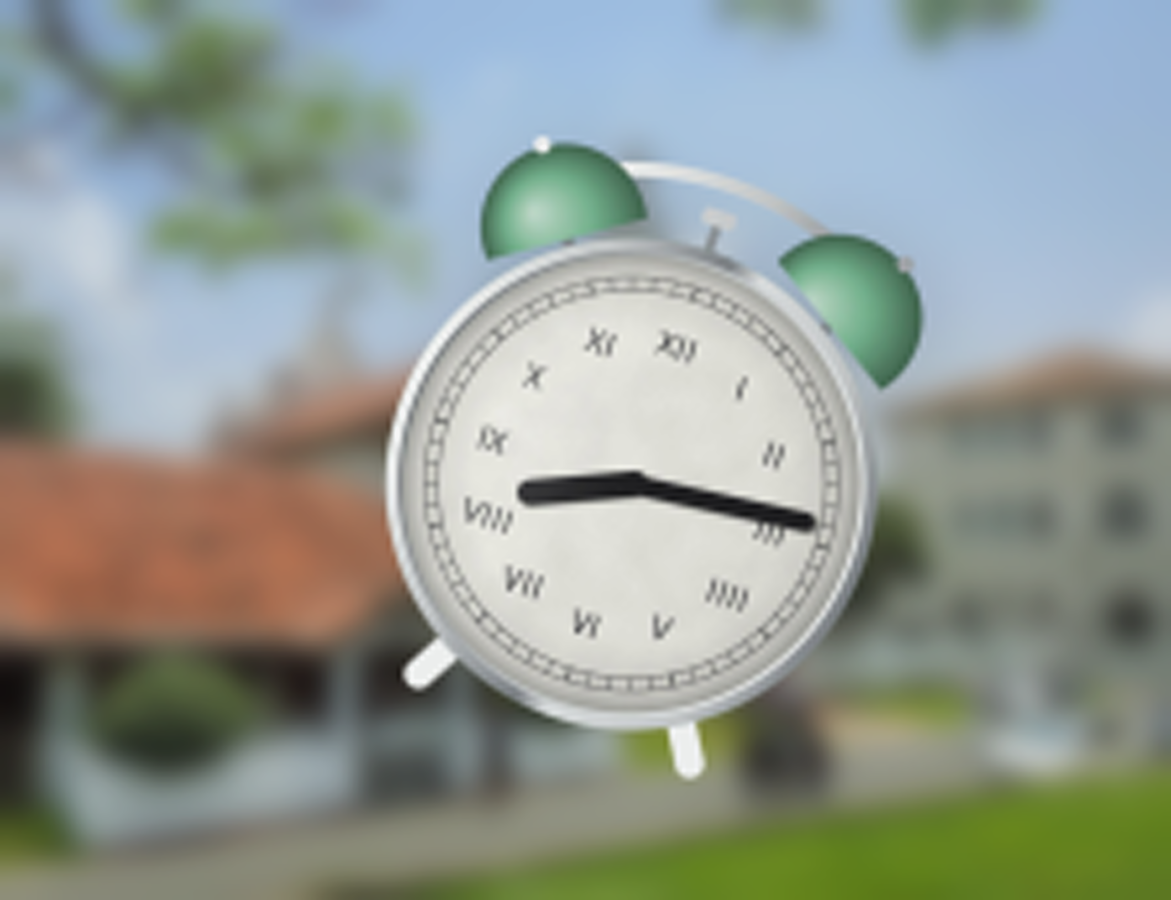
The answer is 8:14
